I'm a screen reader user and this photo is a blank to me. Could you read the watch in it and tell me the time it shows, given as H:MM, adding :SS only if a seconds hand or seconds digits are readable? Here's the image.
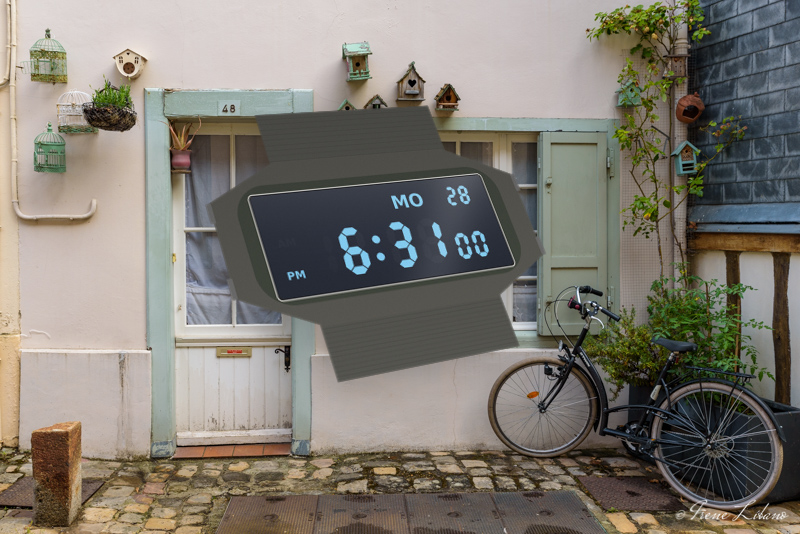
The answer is 6:31:00
